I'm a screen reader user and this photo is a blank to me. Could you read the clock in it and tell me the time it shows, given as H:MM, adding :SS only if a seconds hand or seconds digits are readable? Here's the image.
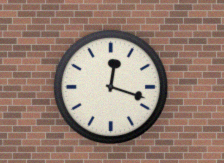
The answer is 12:18
